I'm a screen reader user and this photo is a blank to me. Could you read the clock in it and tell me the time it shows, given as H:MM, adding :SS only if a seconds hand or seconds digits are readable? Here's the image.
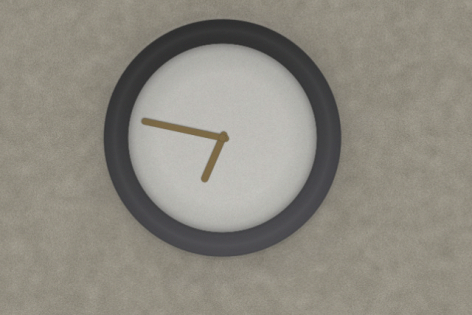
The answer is 6:47
